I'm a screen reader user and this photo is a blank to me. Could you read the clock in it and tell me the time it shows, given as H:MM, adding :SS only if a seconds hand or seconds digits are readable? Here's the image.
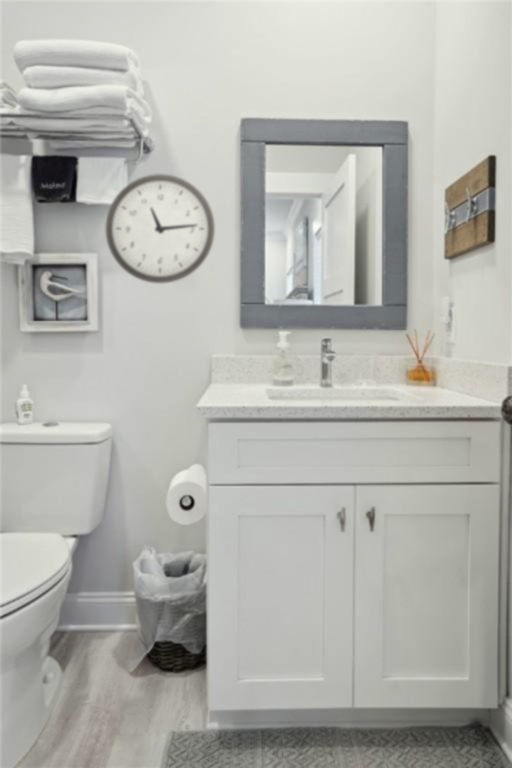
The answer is 11:14
